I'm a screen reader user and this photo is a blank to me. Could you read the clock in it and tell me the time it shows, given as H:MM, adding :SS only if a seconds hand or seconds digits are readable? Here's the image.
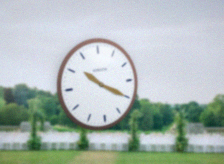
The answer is 10:20
